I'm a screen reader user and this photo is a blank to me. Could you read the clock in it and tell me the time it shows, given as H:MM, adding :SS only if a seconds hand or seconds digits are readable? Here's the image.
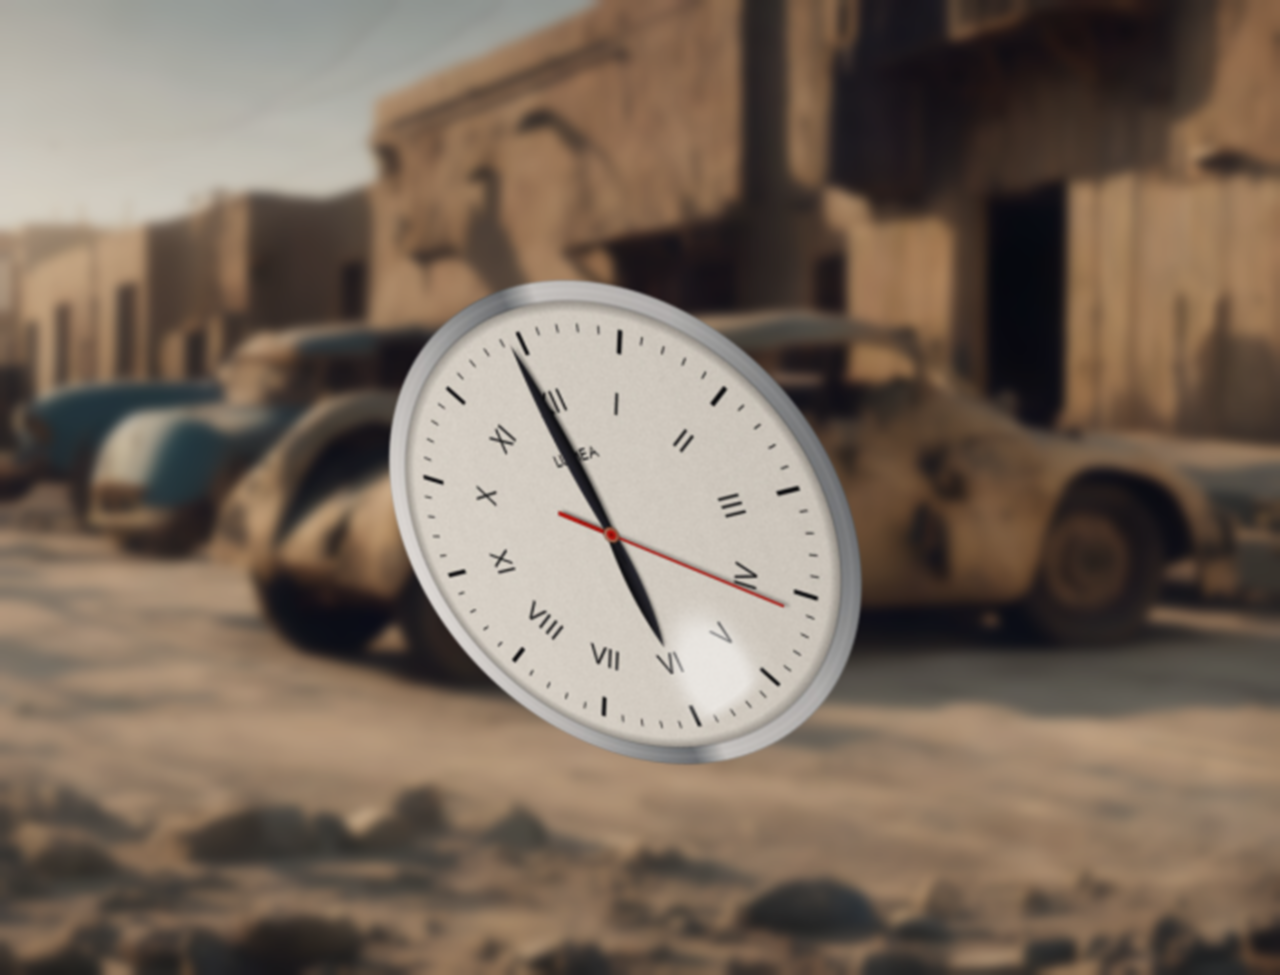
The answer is 5:59:21
